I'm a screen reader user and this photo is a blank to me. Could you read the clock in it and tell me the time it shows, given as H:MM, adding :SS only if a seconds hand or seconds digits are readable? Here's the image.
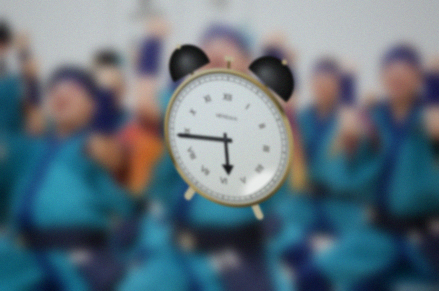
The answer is 5:44
